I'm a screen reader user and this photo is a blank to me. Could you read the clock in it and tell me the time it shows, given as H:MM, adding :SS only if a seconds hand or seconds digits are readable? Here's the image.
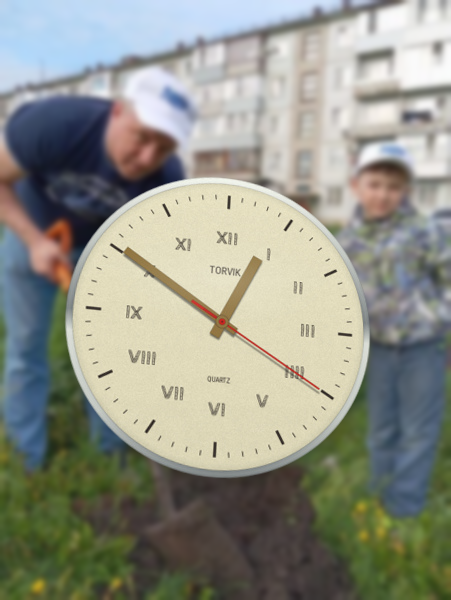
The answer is 12:50:20
